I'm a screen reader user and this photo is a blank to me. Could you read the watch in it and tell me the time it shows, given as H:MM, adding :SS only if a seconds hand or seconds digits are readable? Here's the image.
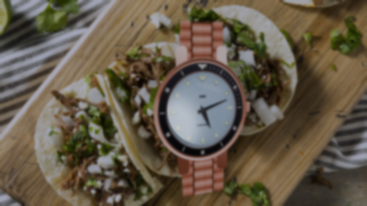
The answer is 5:12
